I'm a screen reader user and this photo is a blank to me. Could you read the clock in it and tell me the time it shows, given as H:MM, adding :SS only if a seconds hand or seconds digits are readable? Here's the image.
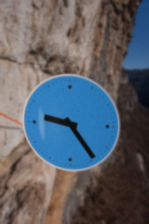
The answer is 9:24
